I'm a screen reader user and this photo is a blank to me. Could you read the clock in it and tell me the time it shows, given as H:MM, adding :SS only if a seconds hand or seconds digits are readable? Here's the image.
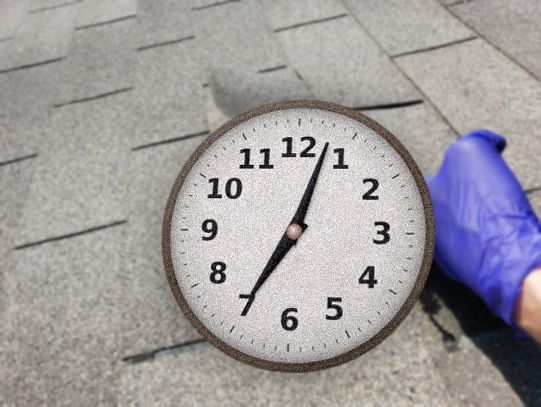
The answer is 7:03
